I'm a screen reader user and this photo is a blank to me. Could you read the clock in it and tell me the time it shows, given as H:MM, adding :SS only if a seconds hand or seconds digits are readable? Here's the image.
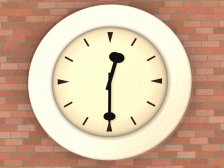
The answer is 12:30
